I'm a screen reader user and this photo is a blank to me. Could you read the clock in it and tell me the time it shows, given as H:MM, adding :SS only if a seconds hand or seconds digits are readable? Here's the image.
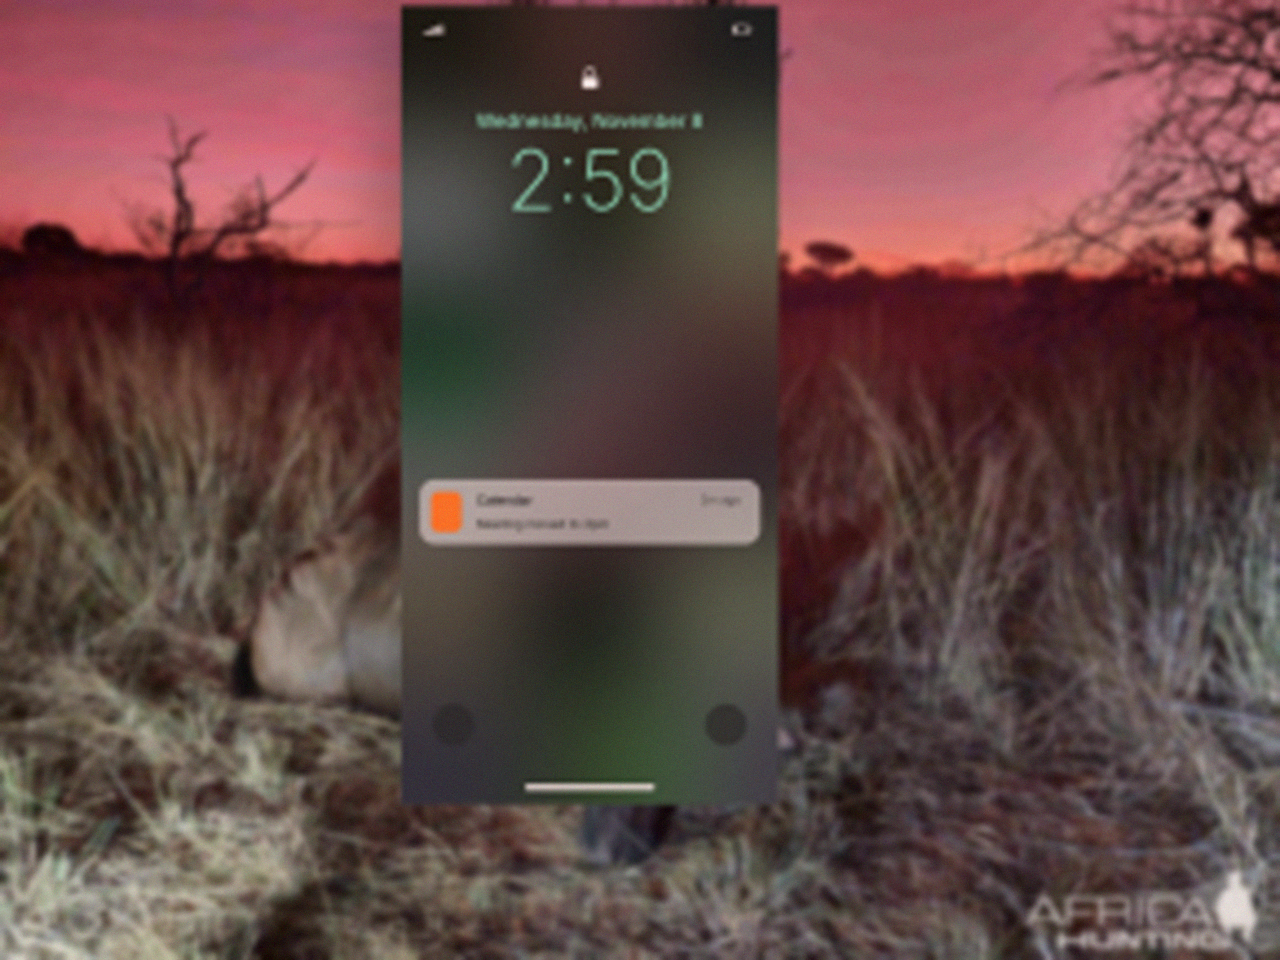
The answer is 2:59
